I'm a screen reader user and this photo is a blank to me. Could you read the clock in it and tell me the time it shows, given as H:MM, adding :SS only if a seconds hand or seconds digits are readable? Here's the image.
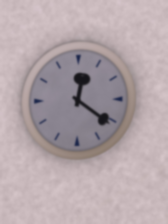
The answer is 12:21
